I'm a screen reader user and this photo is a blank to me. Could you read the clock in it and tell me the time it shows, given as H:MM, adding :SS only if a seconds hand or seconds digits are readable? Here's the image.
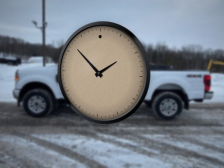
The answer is 1:52
